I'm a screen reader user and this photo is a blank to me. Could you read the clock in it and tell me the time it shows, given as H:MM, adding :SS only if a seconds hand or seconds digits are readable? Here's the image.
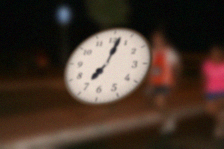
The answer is 7:02
